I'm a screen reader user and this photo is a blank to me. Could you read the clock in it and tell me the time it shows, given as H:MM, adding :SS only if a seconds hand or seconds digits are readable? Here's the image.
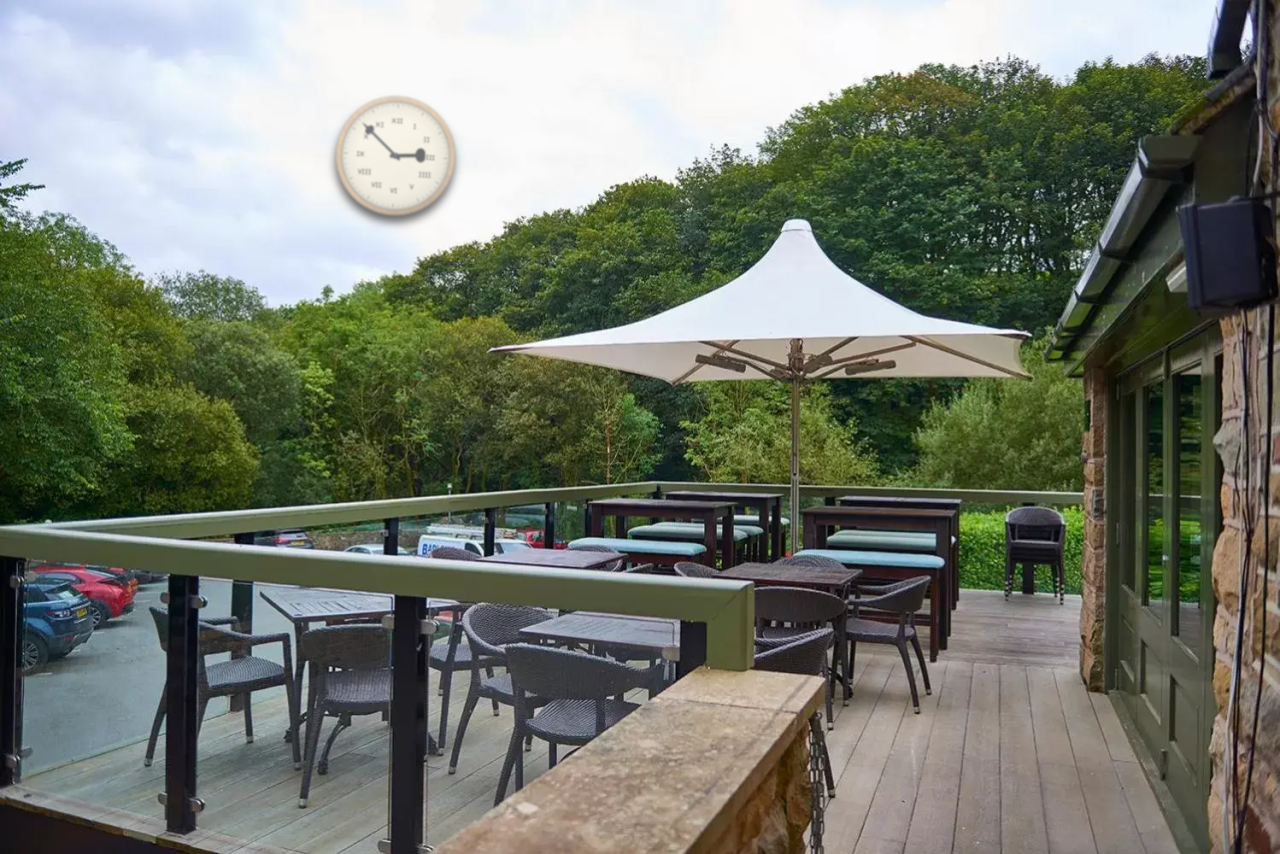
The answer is 2:52
